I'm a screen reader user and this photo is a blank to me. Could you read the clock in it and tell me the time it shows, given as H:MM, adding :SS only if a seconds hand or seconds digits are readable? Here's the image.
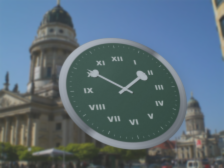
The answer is 1:51
